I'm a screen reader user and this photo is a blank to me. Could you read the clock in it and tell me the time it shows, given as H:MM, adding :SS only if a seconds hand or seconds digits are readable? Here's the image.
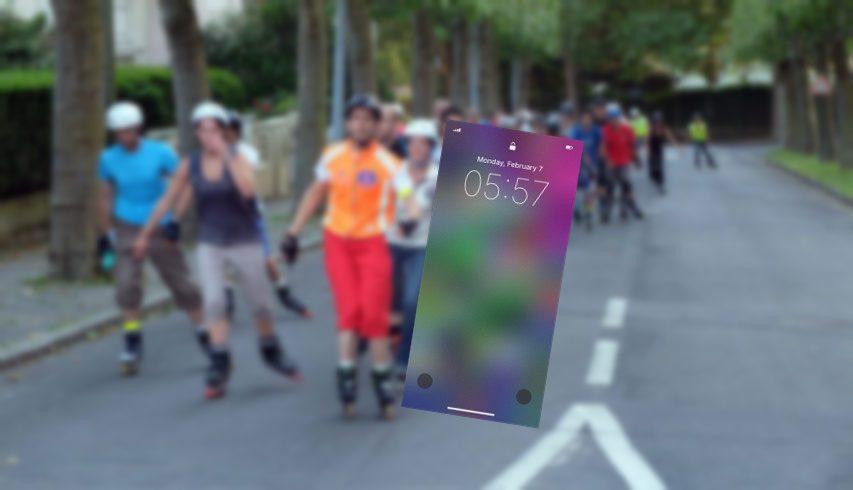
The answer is 5:57
